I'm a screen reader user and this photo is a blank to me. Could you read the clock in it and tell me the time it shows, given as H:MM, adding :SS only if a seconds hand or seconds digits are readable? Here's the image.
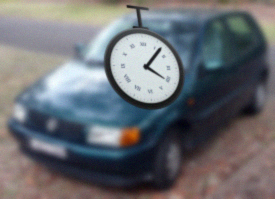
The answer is 4:07
